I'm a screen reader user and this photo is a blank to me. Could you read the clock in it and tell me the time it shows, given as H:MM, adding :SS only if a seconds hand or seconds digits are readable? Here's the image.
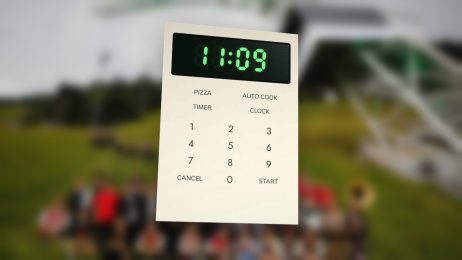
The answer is 11:09
